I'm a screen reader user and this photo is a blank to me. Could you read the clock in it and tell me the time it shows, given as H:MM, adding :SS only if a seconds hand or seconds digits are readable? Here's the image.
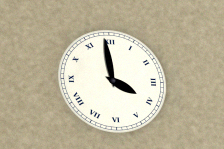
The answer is 3:59
